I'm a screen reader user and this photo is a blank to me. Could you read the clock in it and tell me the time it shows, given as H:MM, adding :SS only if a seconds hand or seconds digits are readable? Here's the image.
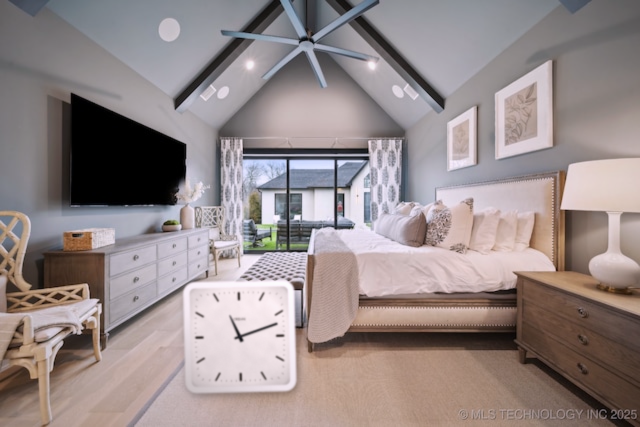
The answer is 11:12
